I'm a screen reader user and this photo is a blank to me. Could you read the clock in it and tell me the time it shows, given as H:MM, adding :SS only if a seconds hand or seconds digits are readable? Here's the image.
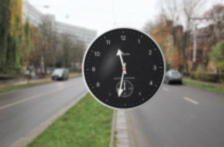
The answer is 11:32
